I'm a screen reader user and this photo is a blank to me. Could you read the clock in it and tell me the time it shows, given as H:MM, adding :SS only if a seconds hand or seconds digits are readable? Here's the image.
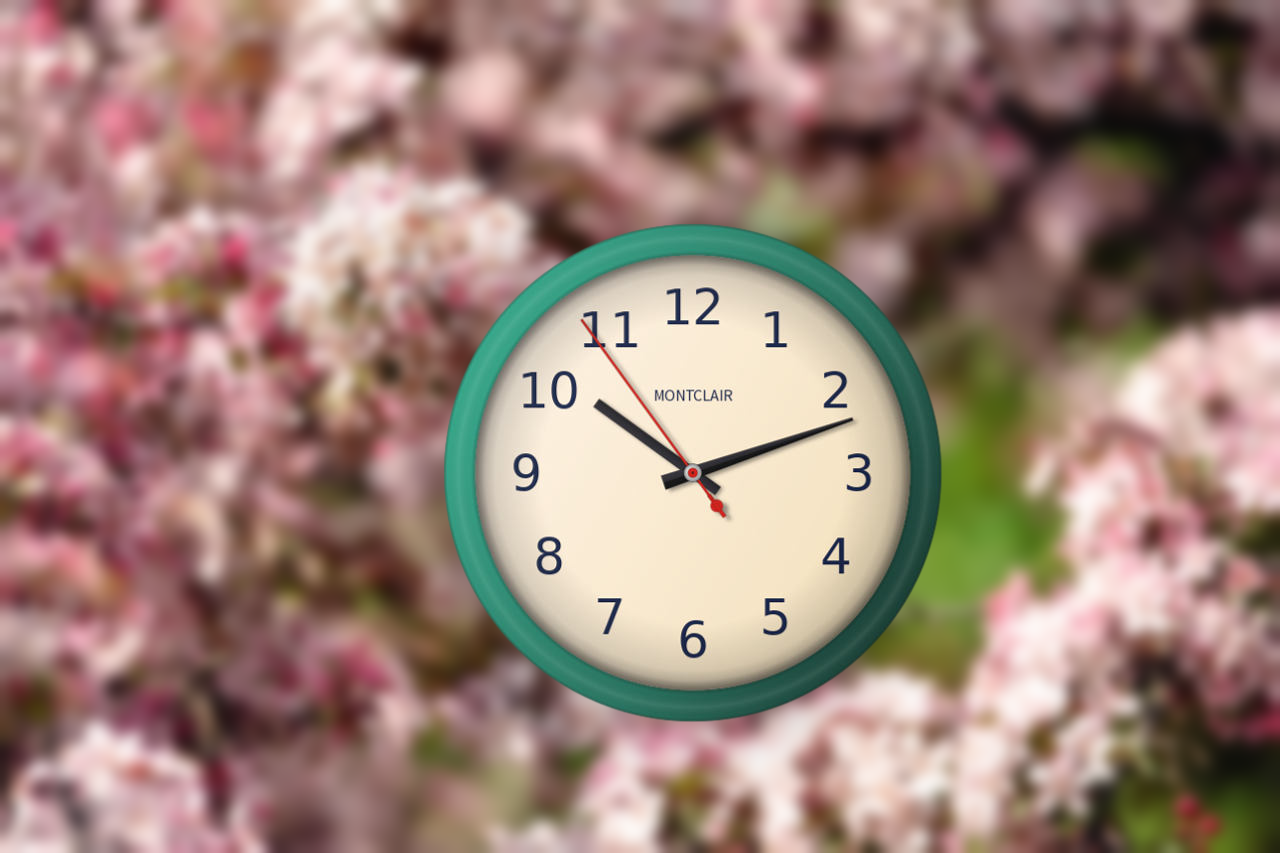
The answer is 10:11:54
